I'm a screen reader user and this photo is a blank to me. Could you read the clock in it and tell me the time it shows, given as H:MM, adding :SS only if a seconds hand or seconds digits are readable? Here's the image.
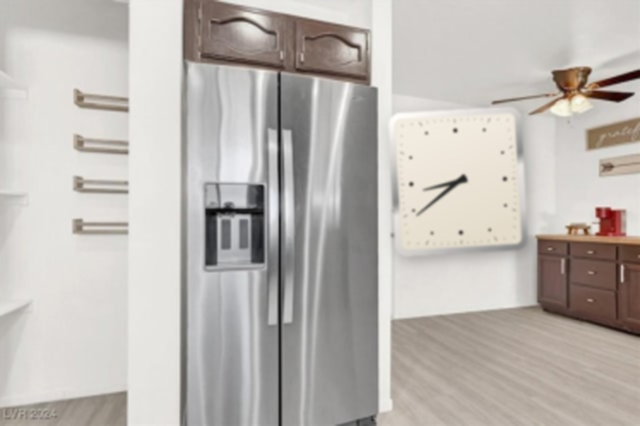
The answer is 8:39
